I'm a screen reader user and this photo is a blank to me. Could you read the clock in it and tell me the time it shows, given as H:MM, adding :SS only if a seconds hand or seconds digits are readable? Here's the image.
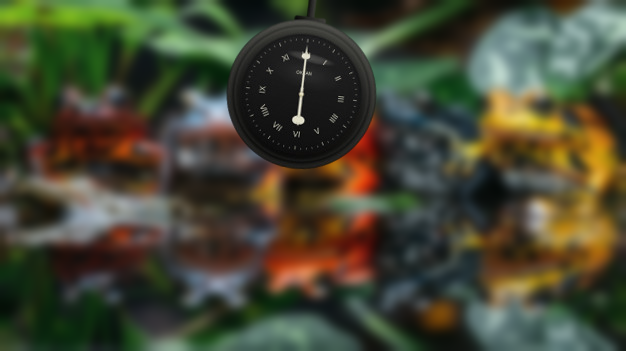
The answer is 6:00
